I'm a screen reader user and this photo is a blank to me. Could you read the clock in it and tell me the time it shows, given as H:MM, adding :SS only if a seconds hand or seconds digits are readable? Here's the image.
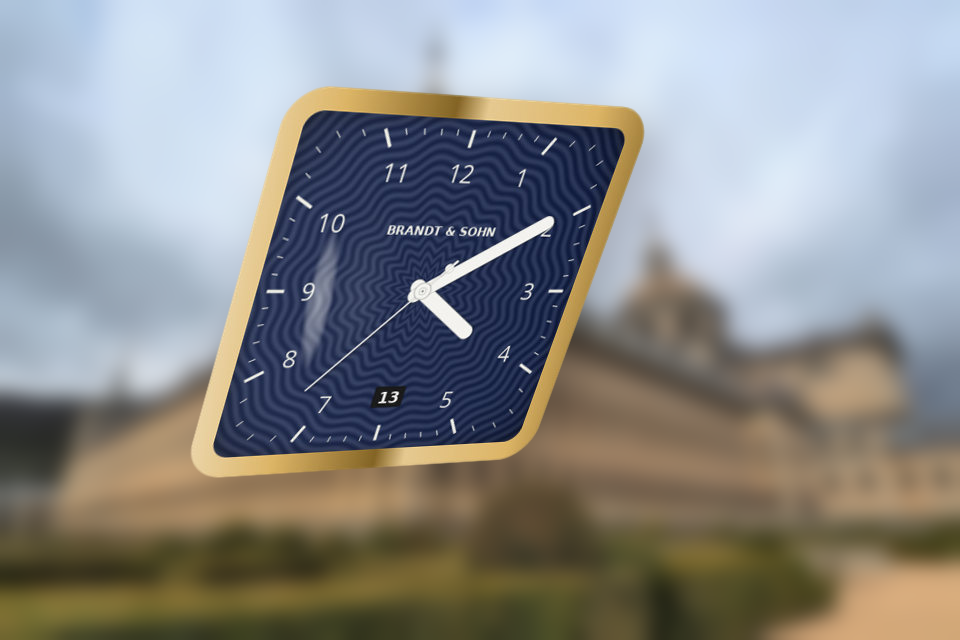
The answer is 4:09:37
